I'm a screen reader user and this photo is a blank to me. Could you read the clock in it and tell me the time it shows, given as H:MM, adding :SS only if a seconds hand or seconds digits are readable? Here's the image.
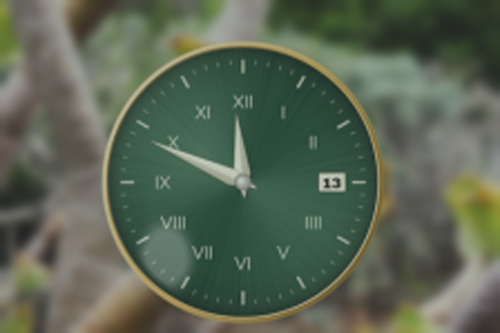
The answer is 11:49
